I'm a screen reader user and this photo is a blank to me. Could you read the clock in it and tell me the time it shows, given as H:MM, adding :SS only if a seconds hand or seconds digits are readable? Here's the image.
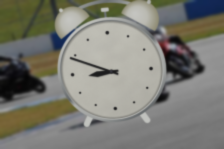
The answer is 8:49
